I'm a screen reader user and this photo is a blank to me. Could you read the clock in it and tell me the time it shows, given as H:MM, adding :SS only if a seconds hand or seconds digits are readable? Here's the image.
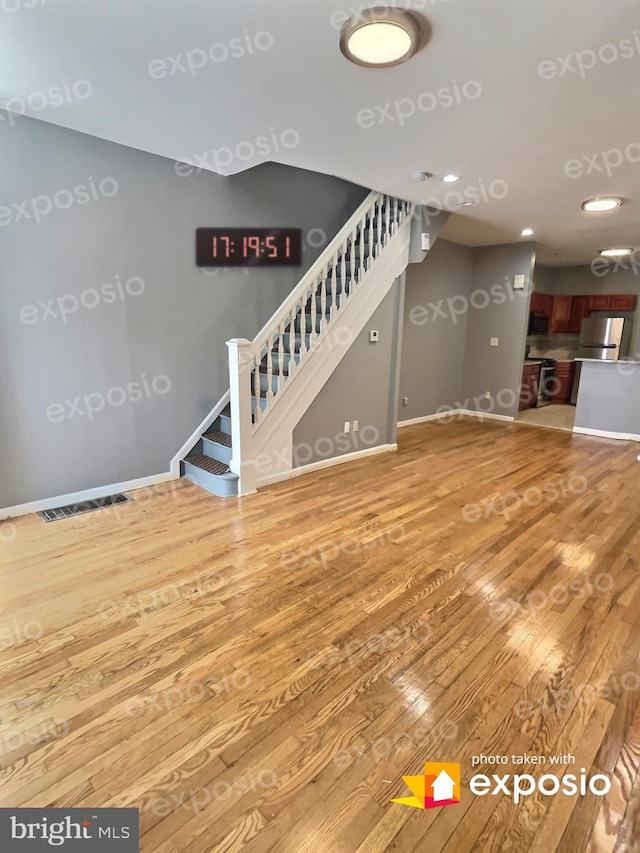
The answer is 17:19:51
